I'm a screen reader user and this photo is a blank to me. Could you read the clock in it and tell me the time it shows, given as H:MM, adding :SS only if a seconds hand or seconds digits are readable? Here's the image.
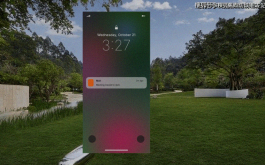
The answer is 3:27
